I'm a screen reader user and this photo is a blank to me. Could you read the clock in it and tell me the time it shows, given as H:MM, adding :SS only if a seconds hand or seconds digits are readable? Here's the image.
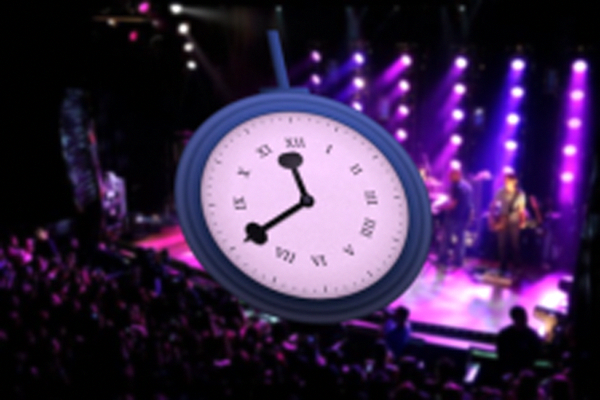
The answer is 11:40
